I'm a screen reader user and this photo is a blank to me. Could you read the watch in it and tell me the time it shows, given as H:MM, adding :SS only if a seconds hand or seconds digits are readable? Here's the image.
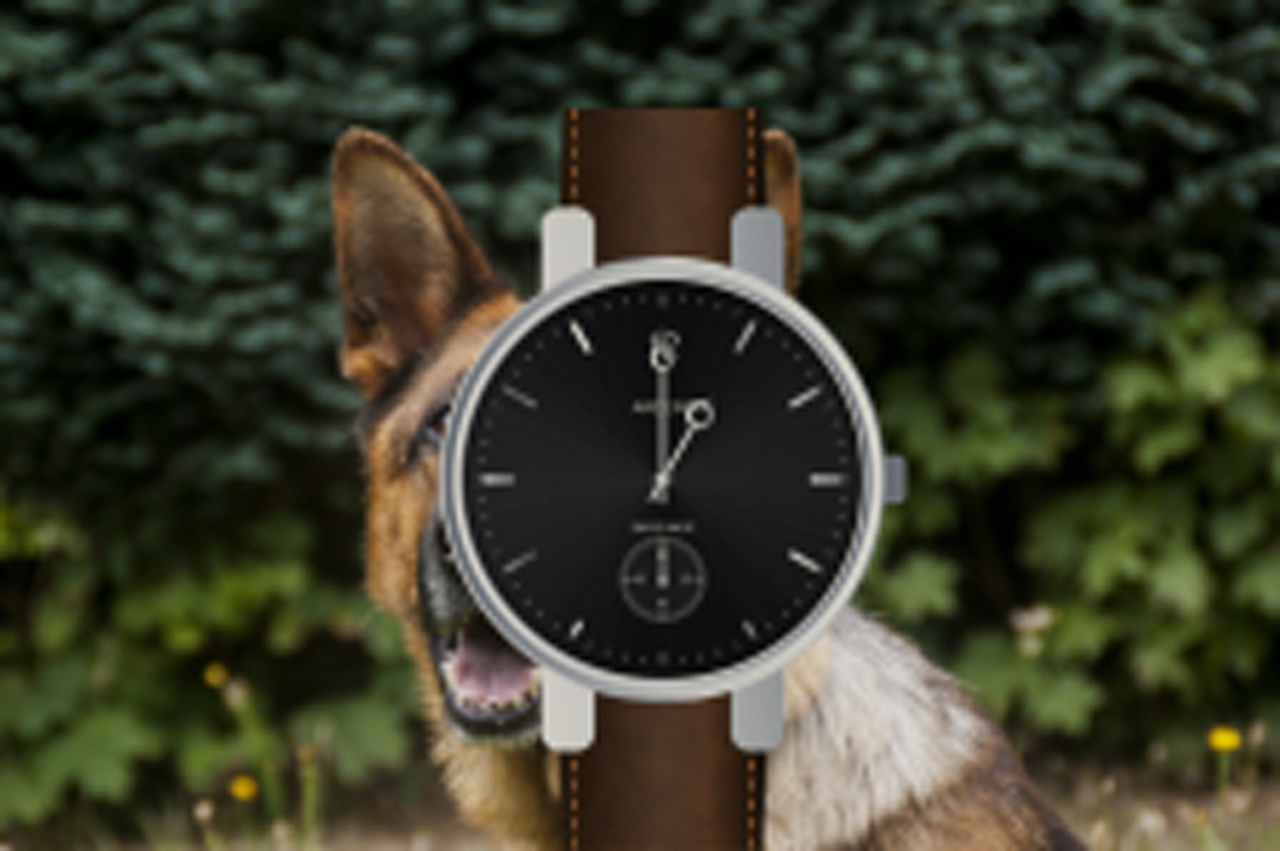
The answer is 1:00
